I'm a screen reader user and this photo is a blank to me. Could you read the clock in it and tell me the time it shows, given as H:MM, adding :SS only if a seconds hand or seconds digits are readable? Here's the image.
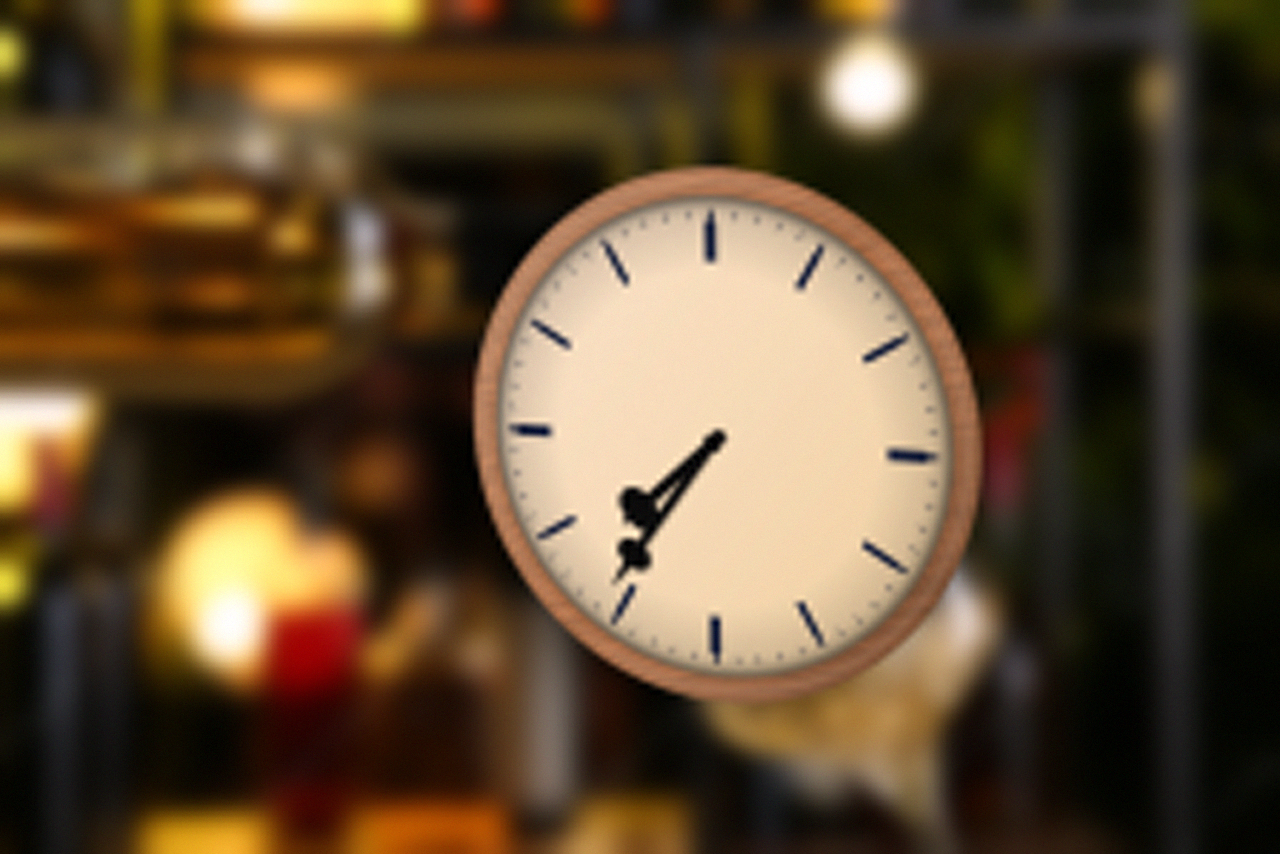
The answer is 7:36
